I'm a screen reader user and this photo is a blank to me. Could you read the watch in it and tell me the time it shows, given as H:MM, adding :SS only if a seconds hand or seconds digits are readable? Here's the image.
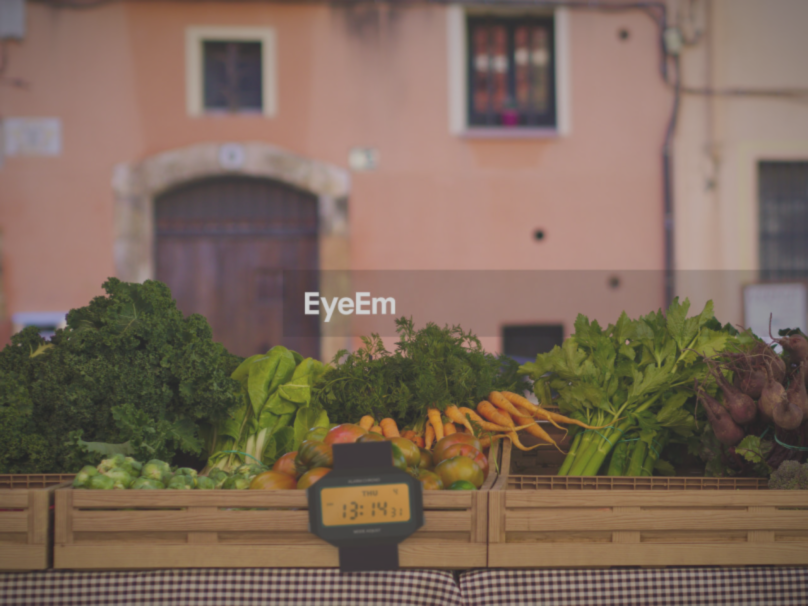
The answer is 13:14
